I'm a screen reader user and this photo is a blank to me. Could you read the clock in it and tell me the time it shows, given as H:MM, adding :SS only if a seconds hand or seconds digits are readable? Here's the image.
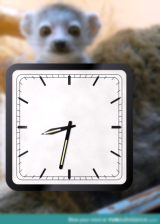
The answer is 8:32
